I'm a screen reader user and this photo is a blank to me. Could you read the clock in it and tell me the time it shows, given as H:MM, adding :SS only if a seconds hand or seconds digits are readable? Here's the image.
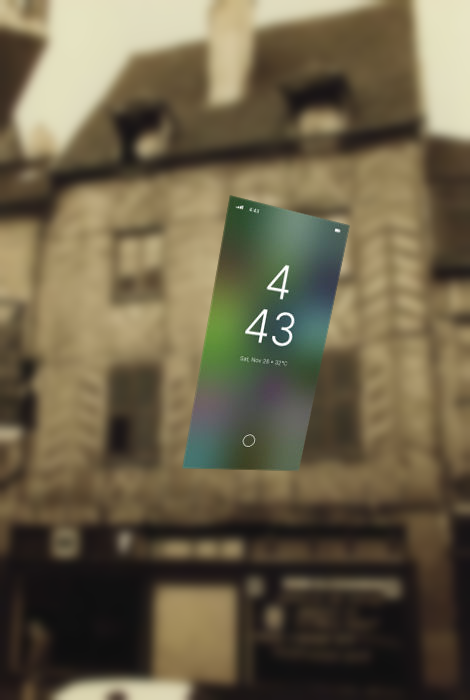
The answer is 4:43
